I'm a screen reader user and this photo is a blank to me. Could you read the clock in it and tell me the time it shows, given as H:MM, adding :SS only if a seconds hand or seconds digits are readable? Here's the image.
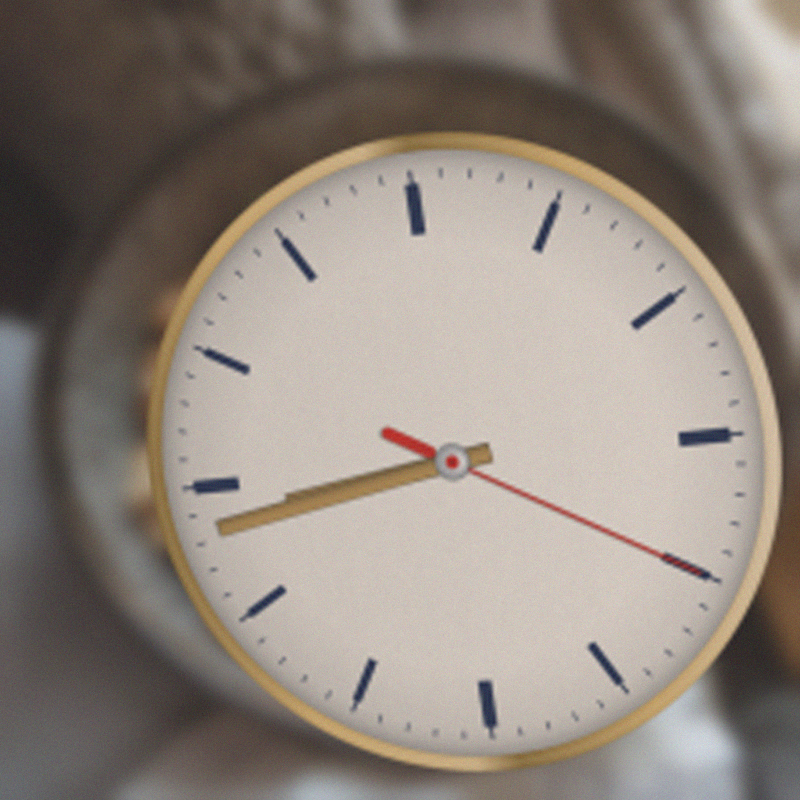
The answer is 8:43:20
